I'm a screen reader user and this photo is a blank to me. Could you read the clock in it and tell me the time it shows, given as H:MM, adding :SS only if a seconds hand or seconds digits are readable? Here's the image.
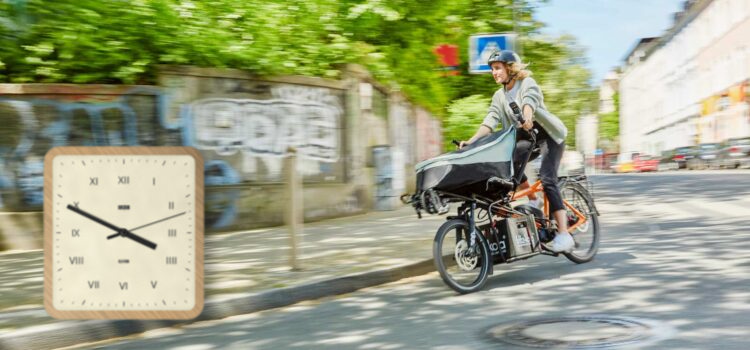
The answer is 3:49:12
